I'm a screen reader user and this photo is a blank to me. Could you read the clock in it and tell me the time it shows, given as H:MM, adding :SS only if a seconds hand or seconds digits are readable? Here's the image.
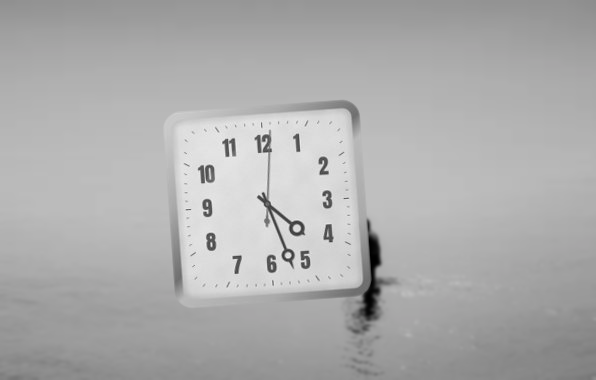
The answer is 4:27:01
